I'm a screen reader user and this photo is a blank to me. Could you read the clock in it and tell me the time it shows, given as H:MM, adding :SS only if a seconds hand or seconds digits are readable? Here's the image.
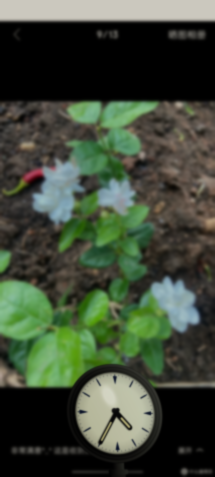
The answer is 4:35
